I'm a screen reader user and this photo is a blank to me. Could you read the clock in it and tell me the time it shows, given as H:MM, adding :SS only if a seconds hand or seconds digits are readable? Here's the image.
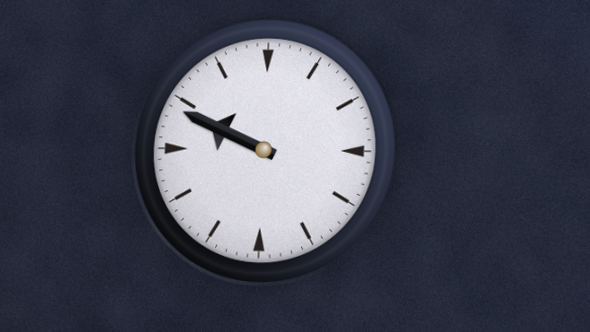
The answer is 9:49
